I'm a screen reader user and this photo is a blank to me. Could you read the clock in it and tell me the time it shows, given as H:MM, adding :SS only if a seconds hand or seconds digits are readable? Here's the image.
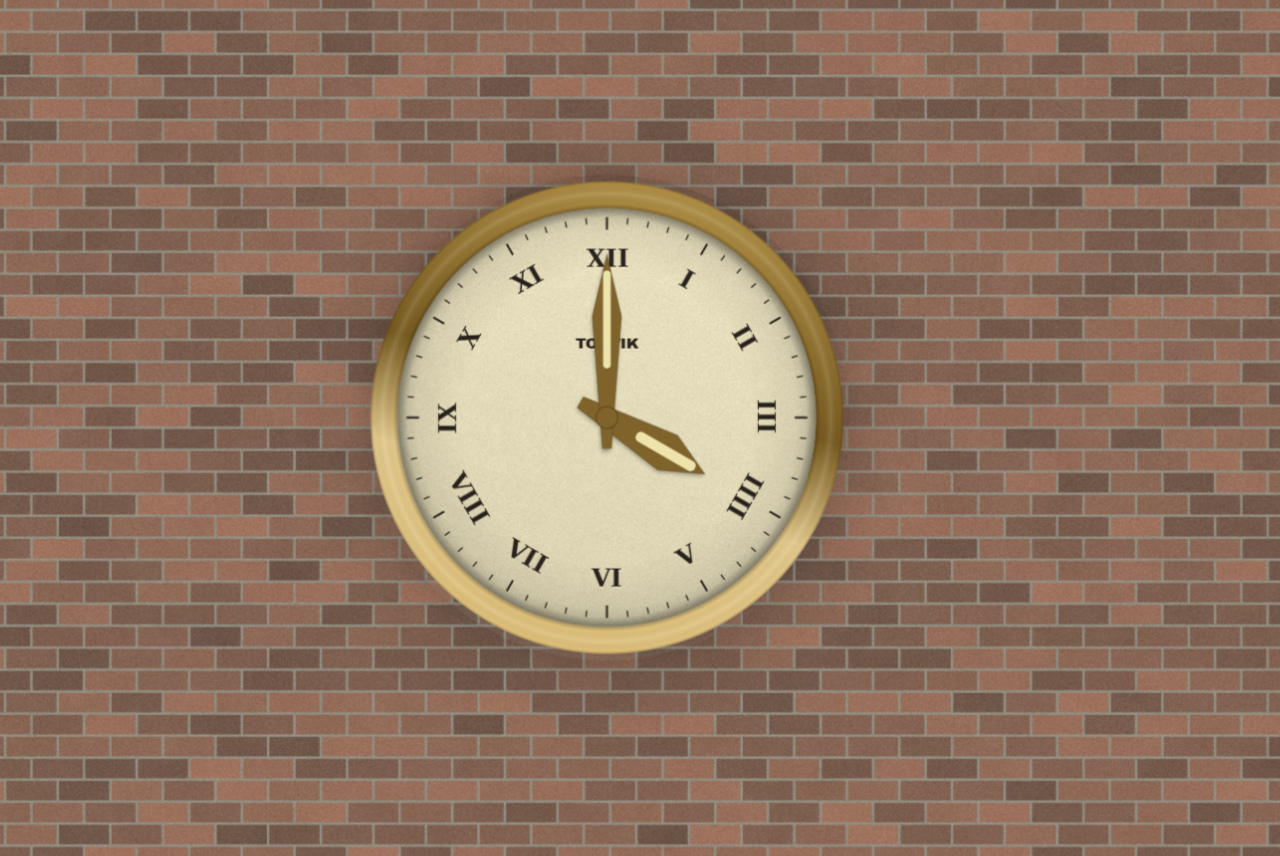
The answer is 4:00
